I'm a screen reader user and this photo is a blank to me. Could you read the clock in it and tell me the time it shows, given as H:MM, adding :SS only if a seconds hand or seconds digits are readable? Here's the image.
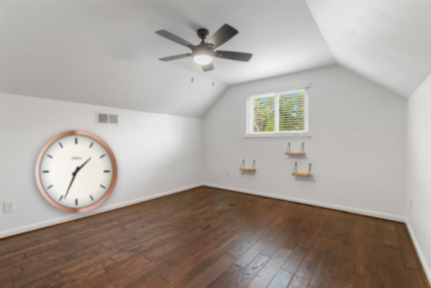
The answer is 1:34
